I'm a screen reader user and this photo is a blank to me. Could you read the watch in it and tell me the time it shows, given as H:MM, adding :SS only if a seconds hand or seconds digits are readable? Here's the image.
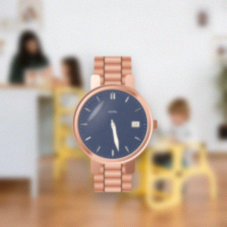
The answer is 5:28
